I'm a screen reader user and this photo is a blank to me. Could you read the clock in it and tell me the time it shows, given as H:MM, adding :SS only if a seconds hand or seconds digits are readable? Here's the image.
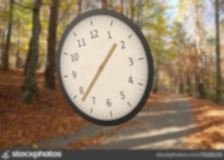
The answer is 1:38
